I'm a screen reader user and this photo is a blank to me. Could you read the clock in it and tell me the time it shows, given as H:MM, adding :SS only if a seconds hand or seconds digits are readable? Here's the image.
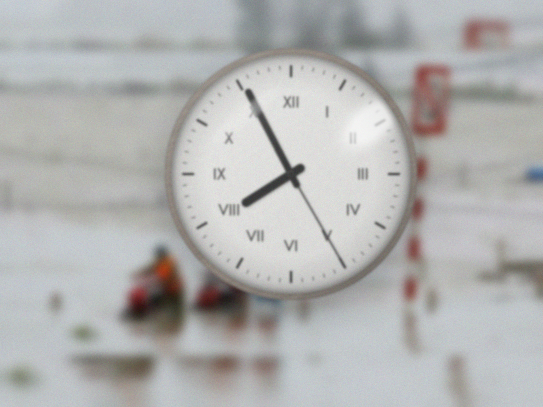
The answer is 7:55:25
